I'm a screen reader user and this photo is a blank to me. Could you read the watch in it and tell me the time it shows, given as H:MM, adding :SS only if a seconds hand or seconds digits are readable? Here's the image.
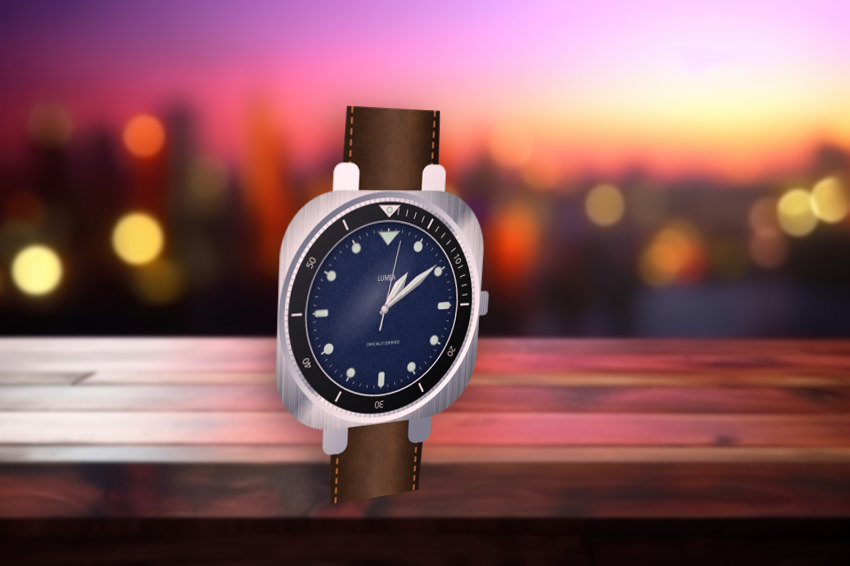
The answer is 1:09:02
